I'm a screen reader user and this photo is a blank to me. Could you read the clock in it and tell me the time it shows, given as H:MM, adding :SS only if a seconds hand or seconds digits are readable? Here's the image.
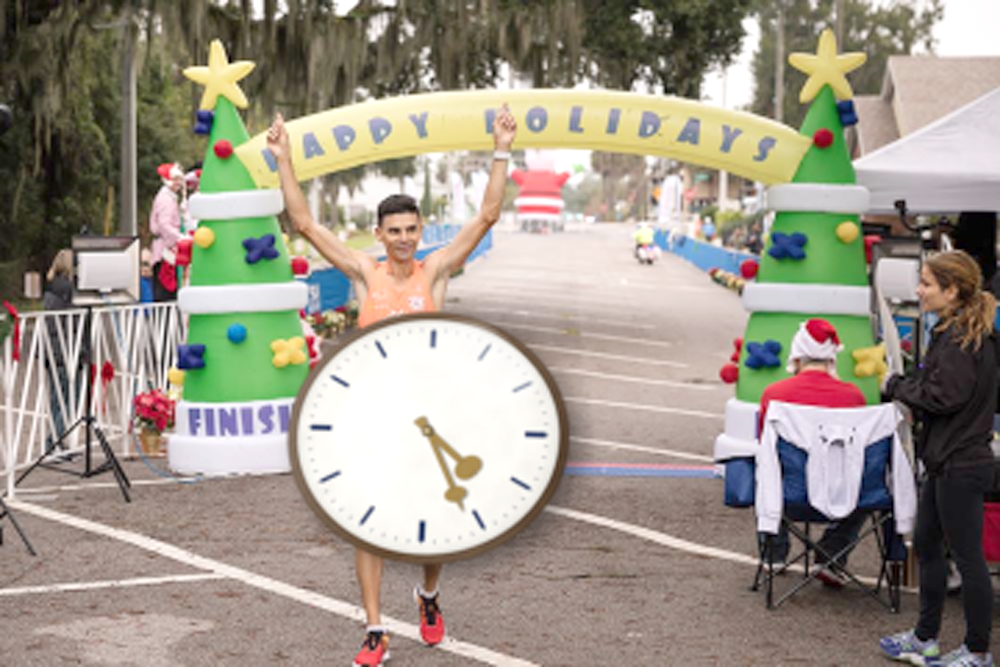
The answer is 4:26
